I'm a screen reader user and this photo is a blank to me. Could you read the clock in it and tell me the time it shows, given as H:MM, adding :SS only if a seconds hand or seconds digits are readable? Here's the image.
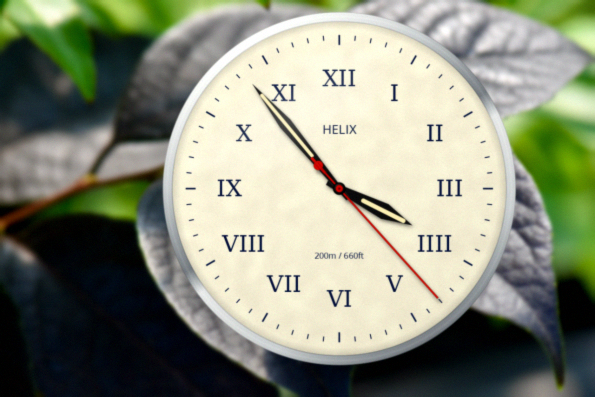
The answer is 3:53:23
